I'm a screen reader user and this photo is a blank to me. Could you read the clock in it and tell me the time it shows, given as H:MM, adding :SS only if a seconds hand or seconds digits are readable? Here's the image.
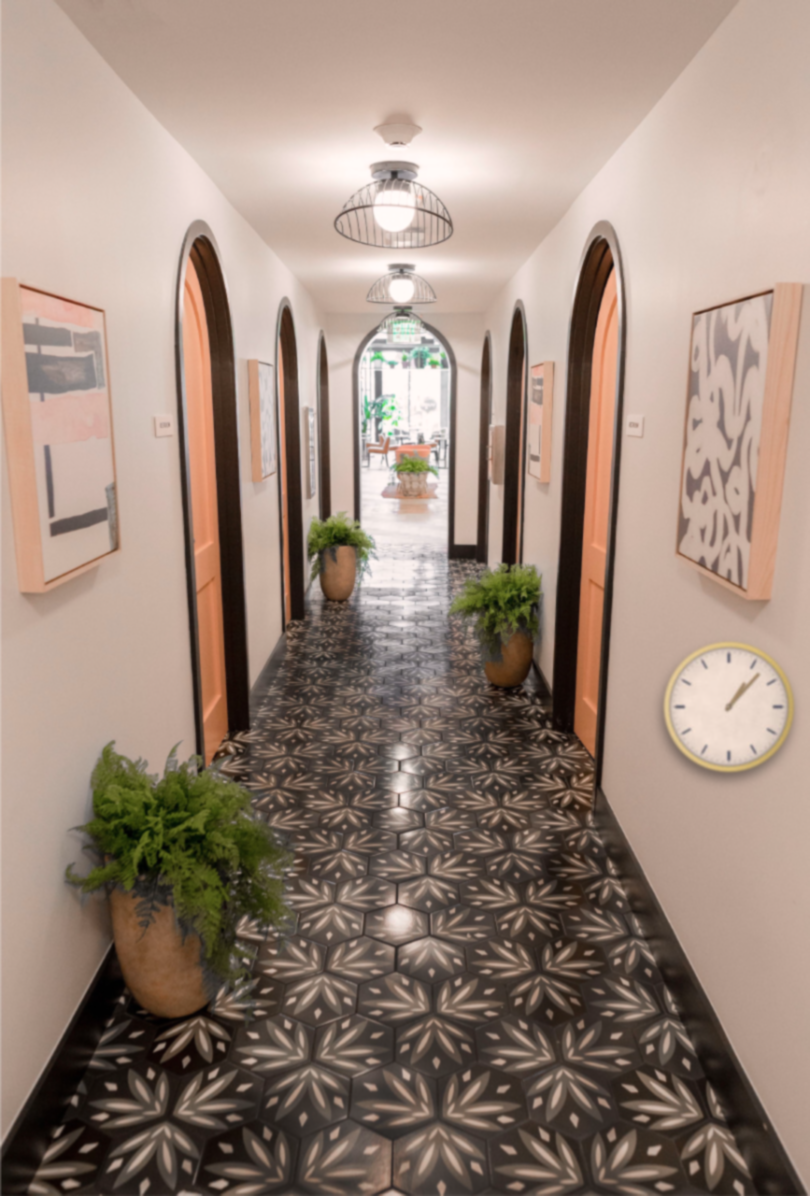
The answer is 1:07
